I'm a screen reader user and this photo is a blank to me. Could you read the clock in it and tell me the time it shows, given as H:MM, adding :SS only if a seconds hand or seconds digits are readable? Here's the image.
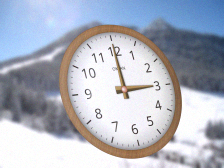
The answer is 3:00
